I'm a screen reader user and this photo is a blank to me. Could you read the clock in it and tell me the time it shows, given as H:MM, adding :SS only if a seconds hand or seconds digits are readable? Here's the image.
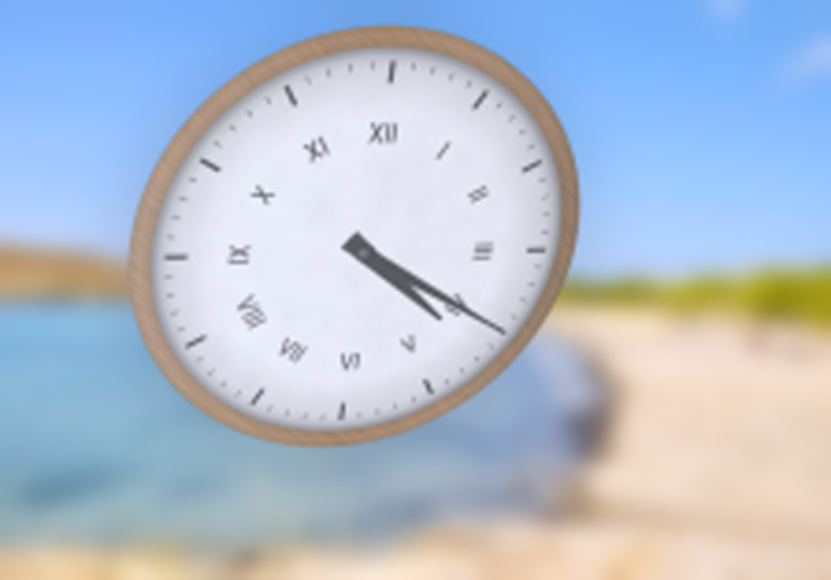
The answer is 4:20
